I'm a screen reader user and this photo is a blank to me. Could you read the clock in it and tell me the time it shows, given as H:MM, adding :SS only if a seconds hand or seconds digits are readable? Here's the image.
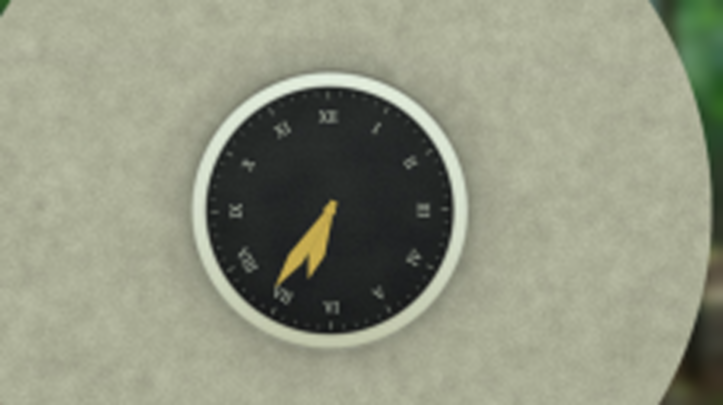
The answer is 6:36
